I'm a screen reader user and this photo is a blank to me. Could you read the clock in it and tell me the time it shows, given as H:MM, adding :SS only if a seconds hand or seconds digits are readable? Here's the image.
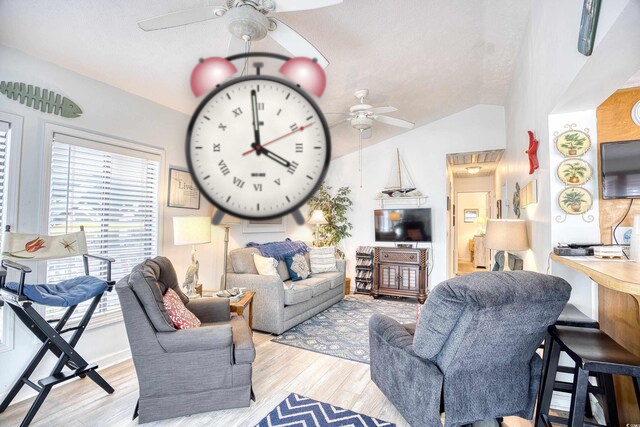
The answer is 3:59:11
